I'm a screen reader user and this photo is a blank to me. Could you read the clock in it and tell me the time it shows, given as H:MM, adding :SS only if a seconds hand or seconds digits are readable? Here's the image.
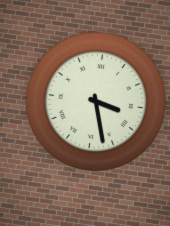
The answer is 3:27
